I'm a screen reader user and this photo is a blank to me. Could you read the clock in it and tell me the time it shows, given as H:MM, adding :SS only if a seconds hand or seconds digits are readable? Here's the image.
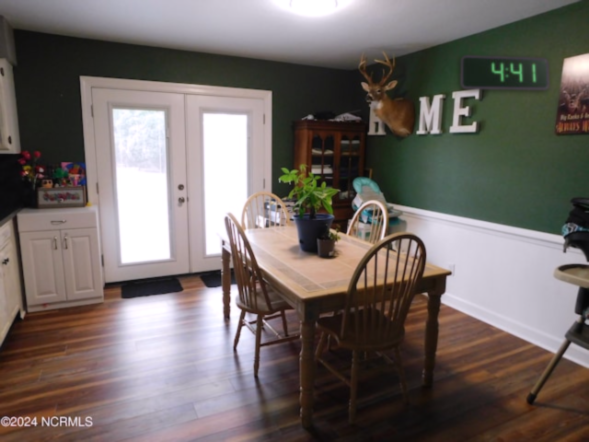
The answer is 4:41
